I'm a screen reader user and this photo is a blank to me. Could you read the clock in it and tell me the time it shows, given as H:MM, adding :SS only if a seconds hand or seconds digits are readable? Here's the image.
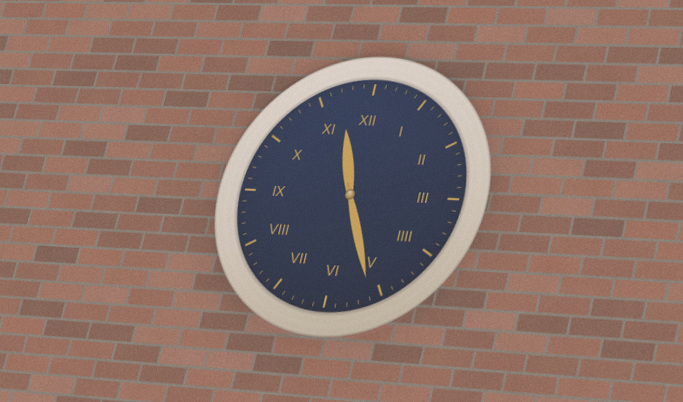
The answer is 11:26
